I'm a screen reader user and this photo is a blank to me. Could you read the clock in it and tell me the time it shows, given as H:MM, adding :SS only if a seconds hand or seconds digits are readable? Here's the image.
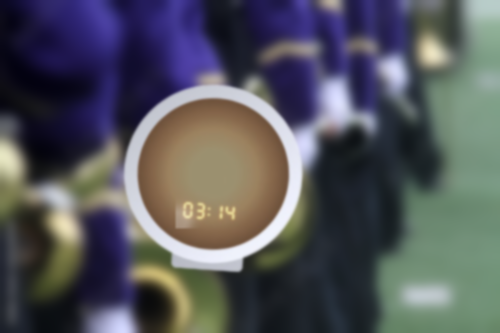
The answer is 3:14
